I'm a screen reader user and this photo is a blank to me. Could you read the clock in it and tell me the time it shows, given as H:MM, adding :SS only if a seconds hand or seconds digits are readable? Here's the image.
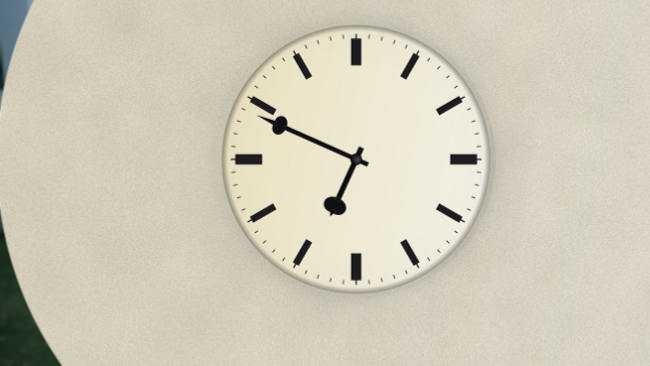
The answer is 6:49
